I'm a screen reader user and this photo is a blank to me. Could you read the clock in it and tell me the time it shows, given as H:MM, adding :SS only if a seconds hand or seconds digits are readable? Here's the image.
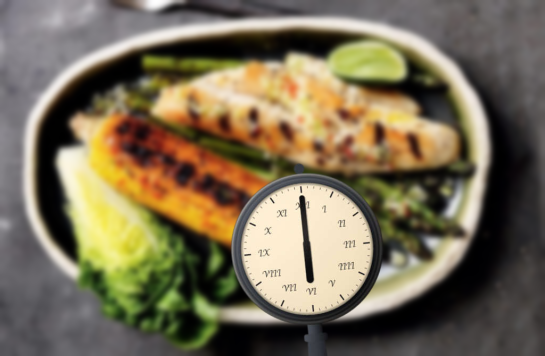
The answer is 6:00
